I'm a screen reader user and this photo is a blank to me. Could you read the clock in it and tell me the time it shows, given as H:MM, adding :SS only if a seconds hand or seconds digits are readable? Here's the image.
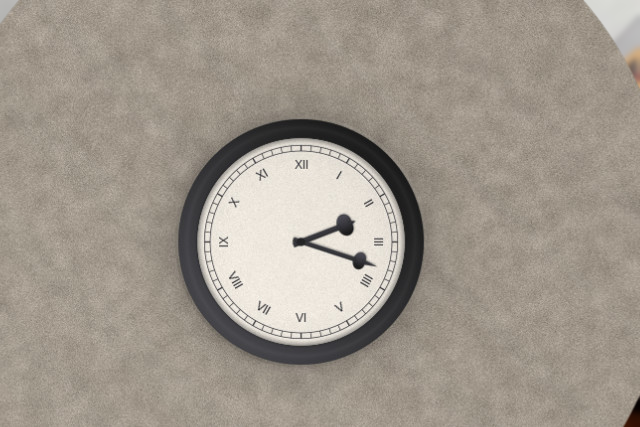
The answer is 2:18
